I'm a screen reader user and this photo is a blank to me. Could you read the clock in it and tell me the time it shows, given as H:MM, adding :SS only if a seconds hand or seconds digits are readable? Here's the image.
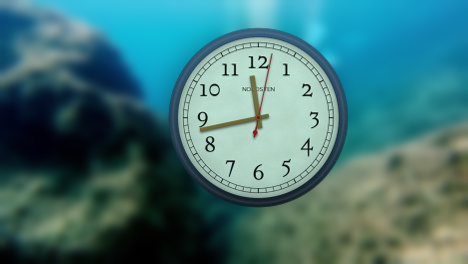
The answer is 11:43:02
